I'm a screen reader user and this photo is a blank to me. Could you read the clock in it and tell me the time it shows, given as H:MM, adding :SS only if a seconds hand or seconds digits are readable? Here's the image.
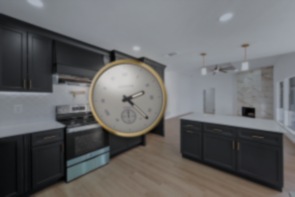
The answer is 2:23
